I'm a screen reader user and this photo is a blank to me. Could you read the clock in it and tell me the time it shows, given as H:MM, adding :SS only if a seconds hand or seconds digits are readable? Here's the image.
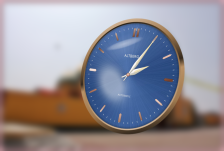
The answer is 2:05
